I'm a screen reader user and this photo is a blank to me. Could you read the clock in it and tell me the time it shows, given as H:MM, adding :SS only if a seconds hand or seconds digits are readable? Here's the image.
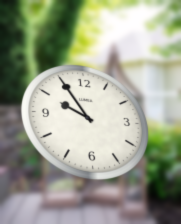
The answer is 9:55
